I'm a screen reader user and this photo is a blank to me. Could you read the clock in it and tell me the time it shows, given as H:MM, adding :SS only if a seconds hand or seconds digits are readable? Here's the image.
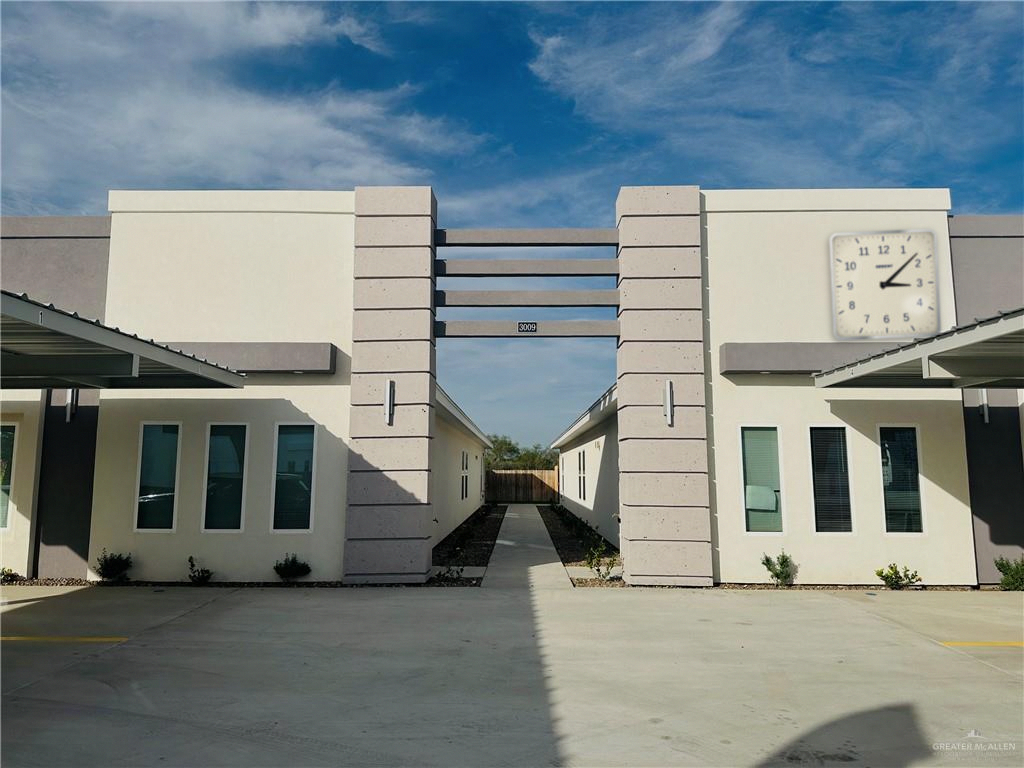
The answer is 3:08
